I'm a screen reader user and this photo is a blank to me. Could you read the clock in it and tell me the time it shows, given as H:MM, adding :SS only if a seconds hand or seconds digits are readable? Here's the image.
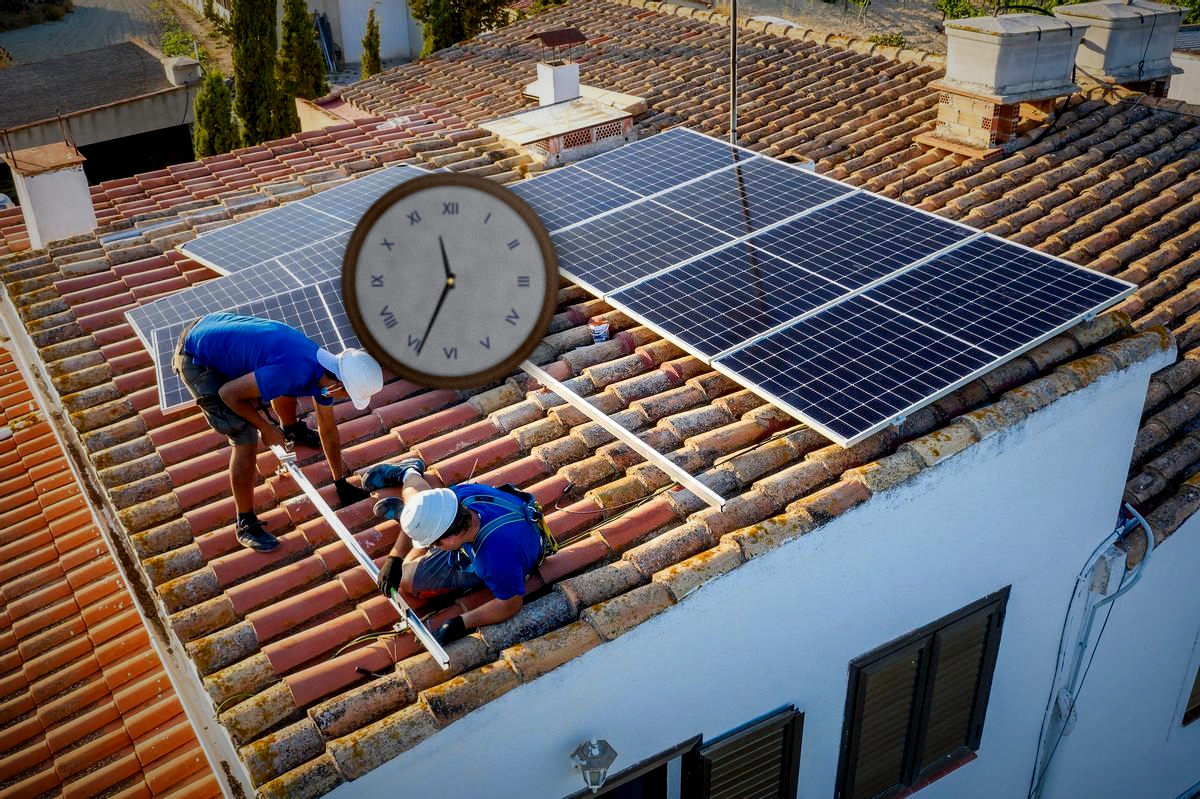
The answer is 11:34
